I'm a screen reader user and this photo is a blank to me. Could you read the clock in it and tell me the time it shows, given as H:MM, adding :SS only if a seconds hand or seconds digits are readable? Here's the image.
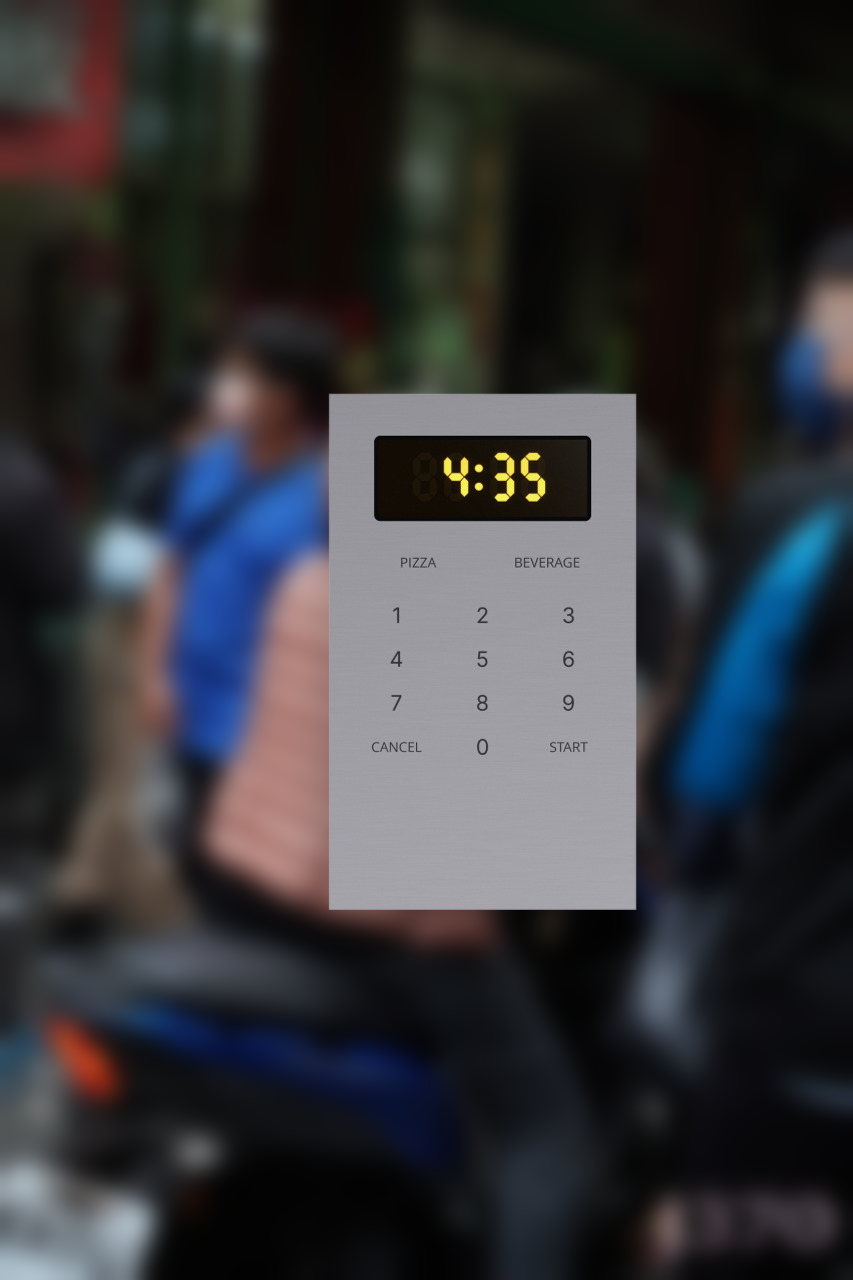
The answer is 4:35
